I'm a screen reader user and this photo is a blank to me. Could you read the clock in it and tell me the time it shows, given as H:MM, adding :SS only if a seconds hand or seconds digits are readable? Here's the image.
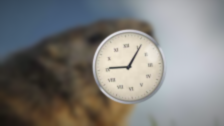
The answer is 9:06
